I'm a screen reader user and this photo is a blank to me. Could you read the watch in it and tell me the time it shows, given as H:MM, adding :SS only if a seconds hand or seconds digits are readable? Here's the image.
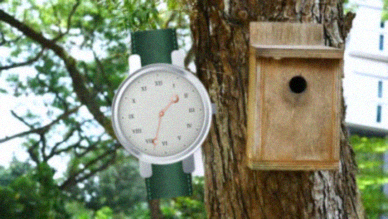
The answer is 1:33
